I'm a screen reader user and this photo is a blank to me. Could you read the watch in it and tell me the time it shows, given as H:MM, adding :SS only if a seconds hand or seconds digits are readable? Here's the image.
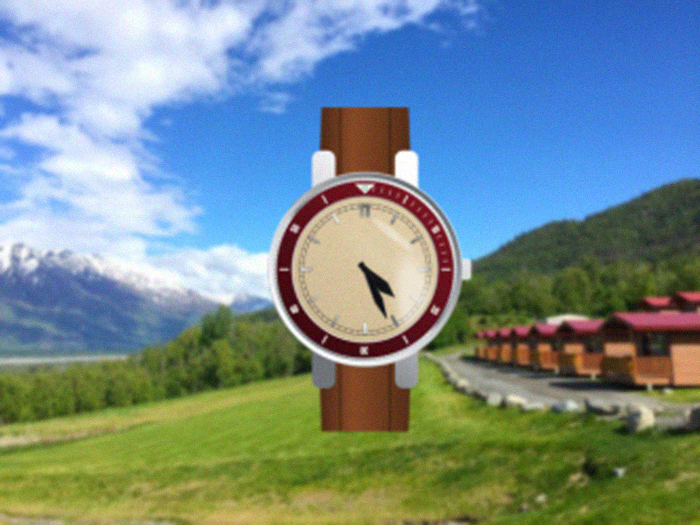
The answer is 4:26
